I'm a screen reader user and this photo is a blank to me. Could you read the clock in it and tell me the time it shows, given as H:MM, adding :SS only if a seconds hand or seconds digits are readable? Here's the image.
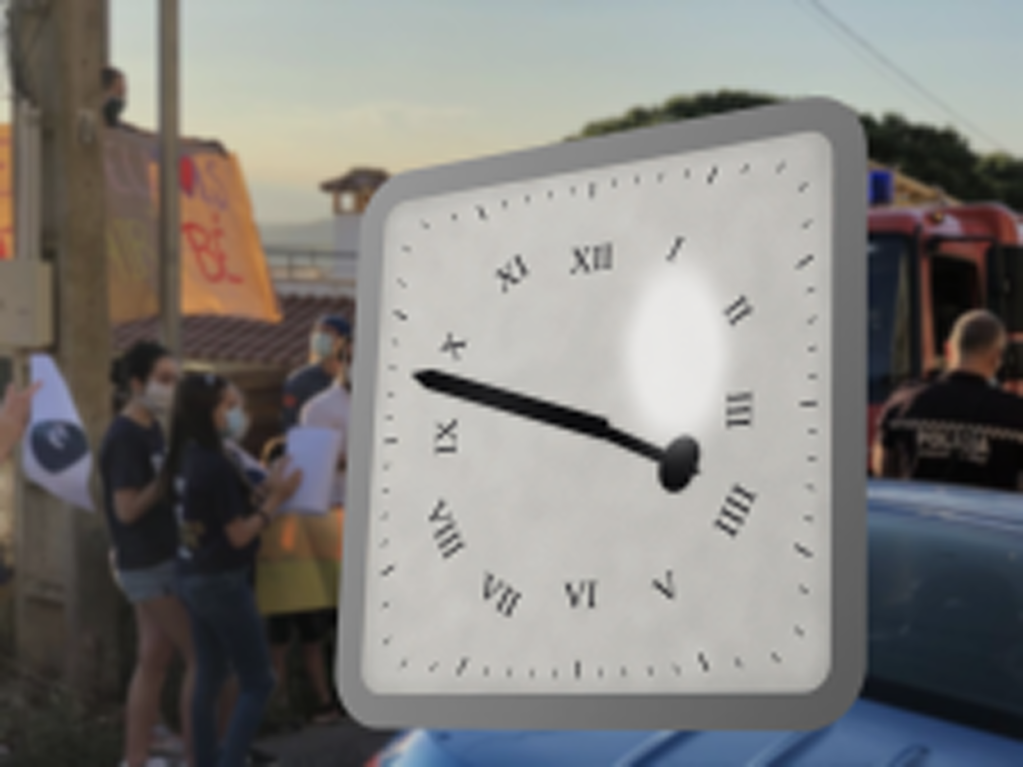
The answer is 3:48
